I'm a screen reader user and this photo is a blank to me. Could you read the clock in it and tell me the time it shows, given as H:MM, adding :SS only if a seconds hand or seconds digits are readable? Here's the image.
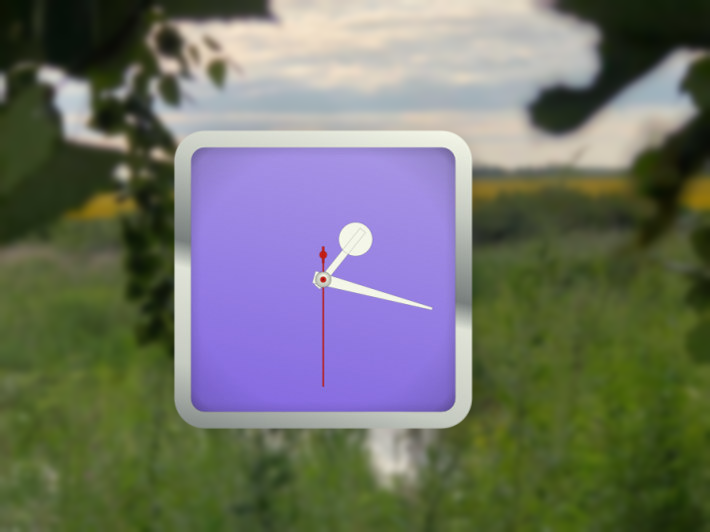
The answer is 1:17:30
